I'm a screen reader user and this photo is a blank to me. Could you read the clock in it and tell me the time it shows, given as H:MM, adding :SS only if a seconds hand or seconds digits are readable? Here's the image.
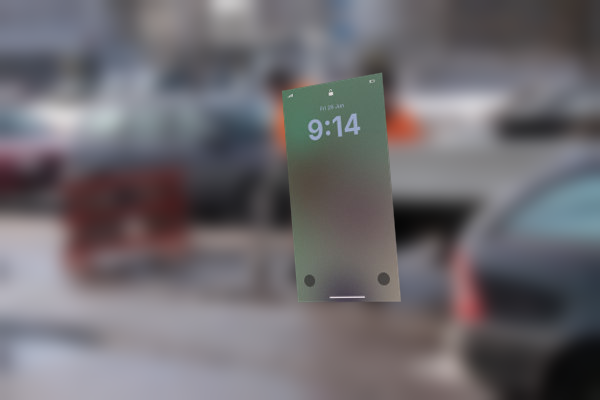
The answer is 9:14
